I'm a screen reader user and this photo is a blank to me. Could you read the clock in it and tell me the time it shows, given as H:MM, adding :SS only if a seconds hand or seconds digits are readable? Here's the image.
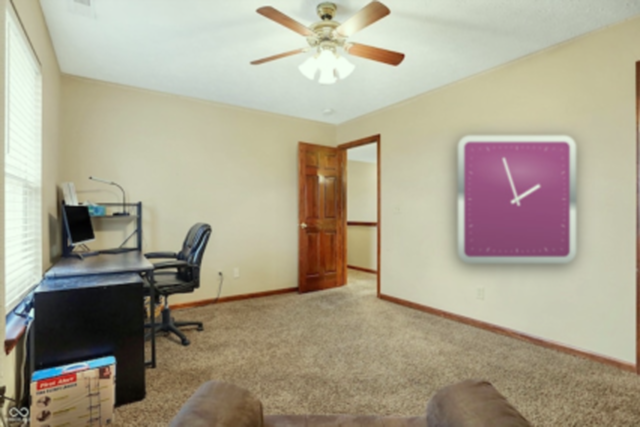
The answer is 1:57
